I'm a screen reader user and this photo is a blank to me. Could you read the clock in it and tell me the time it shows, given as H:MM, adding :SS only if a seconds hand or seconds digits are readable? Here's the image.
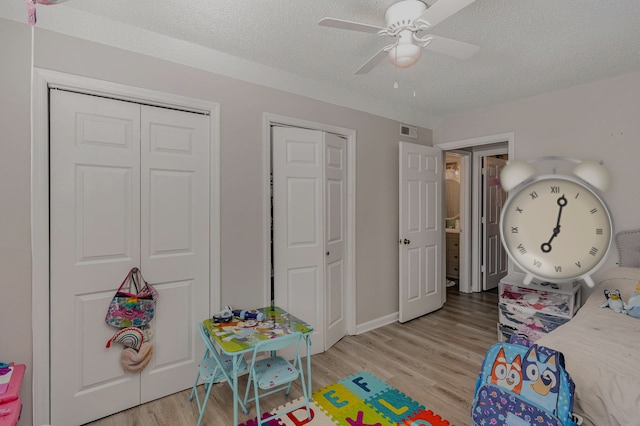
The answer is 7:02
